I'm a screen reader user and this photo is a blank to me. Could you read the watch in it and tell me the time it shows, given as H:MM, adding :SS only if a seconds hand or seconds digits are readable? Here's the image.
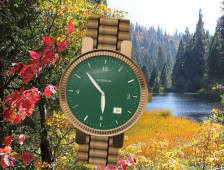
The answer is 5:53
